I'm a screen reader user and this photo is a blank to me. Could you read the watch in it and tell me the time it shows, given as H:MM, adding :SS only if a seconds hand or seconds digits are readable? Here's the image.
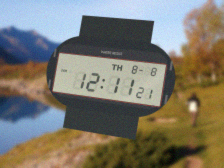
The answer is 12:11:21
